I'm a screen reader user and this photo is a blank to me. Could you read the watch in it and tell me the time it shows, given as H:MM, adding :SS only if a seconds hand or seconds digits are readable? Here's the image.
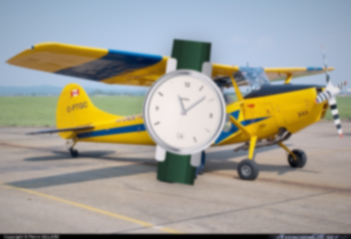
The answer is 11:08
